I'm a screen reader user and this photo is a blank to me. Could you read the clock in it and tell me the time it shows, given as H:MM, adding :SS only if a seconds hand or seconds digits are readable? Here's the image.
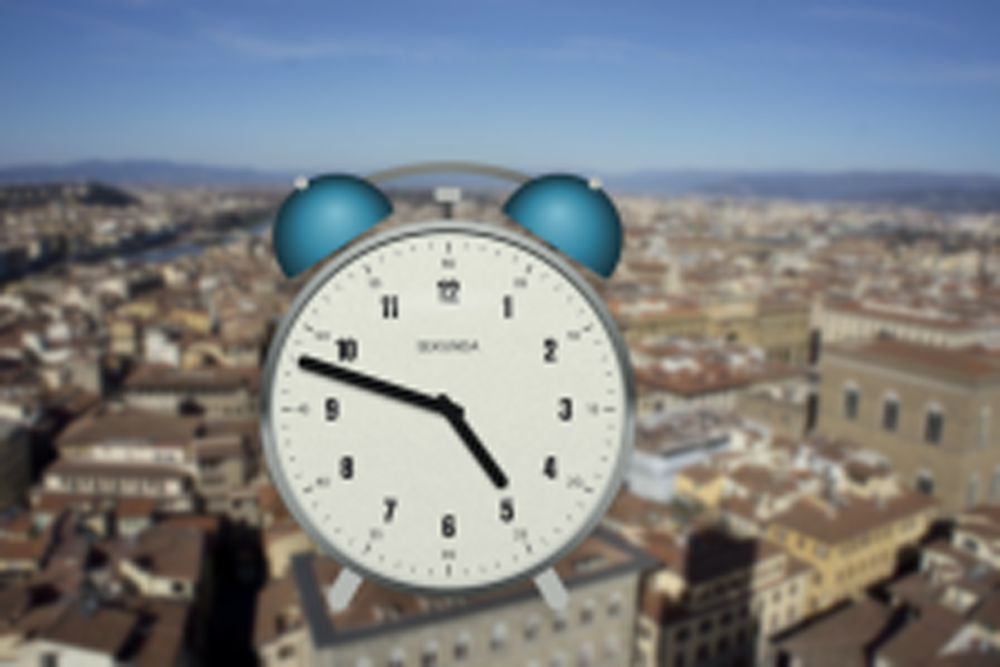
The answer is 4:48
